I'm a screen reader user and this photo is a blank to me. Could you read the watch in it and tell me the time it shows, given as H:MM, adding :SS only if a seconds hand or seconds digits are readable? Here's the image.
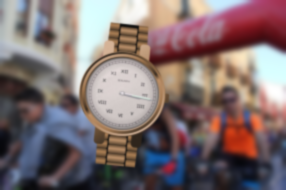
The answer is 3:16
